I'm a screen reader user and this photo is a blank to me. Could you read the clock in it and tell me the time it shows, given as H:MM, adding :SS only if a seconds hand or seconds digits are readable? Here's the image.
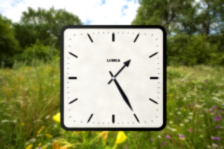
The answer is 1:25
